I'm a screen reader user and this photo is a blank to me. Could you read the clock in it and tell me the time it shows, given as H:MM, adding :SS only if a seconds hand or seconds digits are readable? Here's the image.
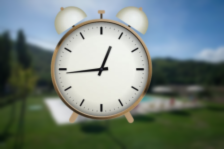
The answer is 12:44
